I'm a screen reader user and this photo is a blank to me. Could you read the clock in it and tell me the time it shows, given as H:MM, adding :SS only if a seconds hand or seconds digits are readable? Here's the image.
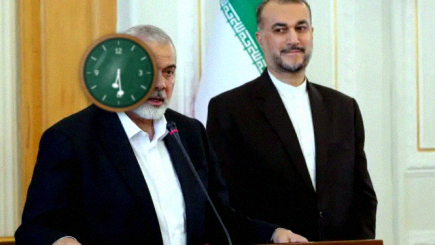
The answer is 6:29
